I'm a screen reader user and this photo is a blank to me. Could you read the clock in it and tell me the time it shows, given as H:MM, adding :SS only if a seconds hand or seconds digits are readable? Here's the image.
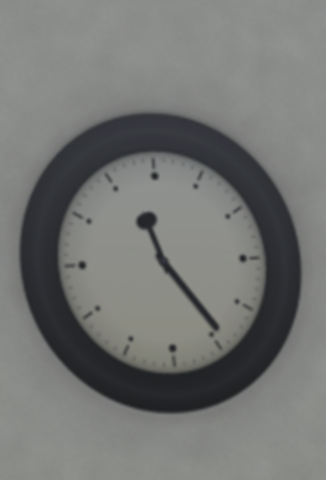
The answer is 11:24
